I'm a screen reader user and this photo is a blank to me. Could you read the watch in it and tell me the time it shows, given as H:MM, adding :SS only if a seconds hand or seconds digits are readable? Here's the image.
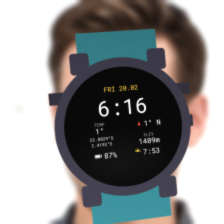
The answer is 6:16
